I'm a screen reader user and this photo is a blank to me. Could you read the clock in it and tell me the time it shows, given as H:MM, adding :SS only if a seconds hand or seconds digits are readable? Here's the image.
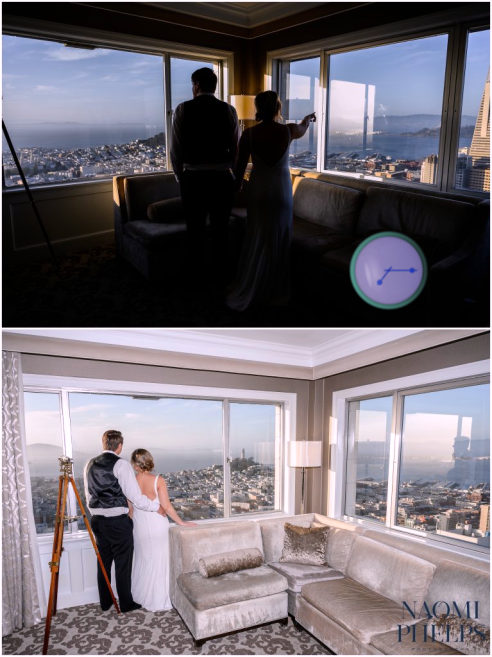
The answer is 7:15
